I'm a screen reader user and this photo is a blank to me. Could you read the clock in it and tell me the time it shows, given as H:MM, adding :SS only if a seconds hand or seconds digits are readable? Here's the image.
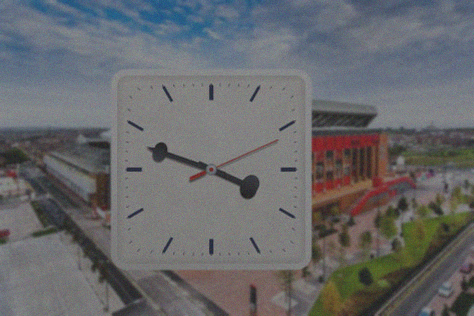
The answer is 3:48:11
